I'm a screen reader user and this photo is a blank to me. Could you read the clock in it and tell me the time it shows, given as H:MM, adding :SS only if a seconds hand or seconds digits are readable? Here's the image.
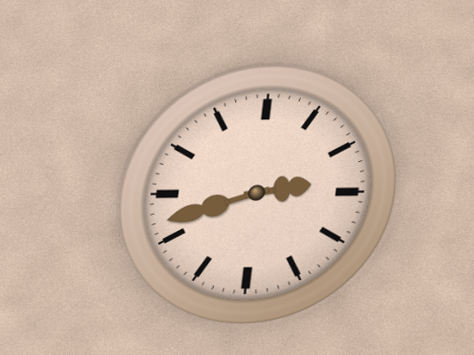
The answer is 2:42
